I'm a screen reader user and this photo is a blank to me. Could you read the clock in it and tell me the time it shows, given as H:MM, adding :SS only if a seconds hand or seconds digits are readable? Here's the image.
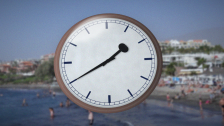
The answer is 1:40
